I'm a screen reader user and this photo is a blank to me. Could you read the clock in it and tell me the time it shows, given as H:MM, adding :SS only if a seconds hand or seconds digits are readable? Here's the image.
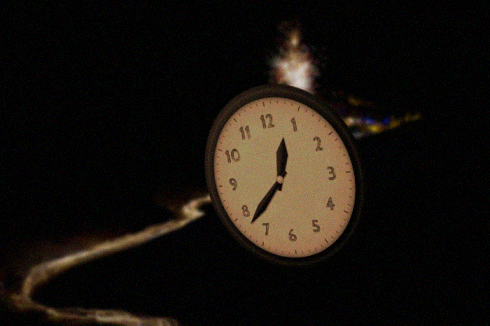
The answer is 12:38
